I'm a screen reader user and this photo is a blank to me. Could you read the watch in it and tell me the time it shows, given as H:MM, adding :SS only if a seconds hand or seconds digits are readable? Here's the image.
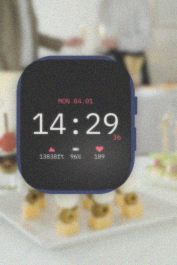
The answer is 14:29
